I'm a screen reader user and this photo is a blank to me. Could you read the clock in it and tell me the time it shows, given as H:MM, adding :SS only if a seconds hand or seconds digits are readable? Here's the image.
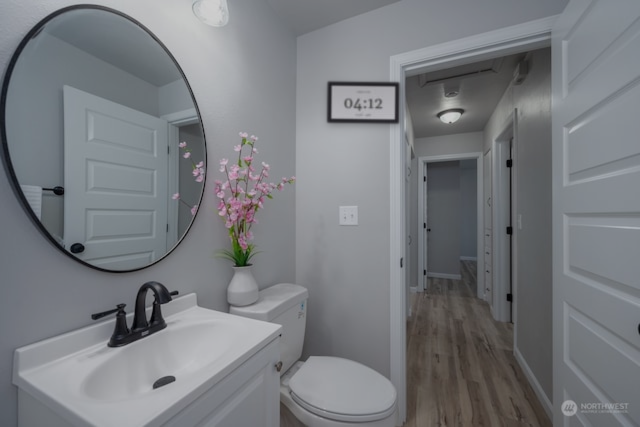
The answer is 4:12
